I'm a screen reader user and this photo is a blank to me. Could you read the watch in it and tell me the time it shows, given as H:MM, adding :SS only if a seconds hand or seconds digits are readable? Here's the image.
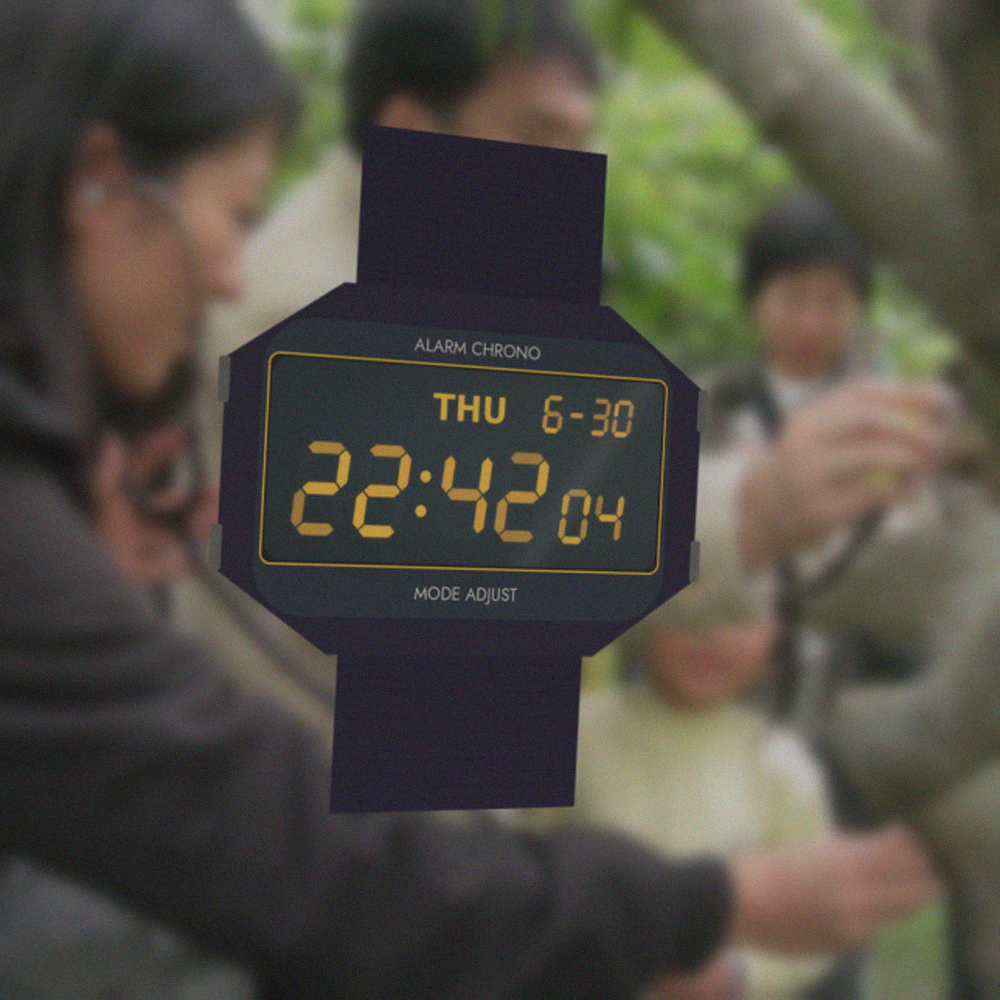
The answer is 22:42:04
